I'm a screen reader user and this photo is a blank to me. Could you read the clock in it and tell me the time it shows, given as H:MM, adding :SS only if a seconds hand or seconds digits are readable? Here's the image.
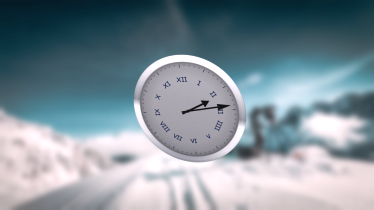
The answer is 2:14
